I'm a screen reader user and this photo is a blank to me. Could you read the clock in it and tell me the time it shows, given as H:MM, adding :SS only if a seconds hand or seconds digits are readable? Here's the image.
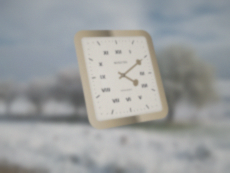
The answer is 4:10
